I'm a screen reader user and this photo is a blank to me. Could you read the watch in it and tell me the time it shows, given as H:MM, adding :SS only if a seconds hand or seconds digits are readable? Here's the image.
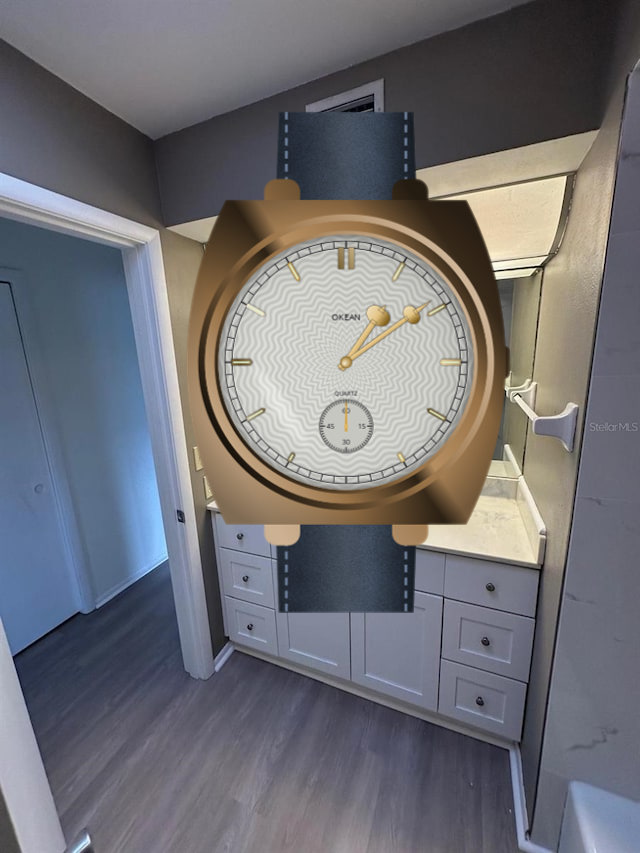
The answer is 1:09
